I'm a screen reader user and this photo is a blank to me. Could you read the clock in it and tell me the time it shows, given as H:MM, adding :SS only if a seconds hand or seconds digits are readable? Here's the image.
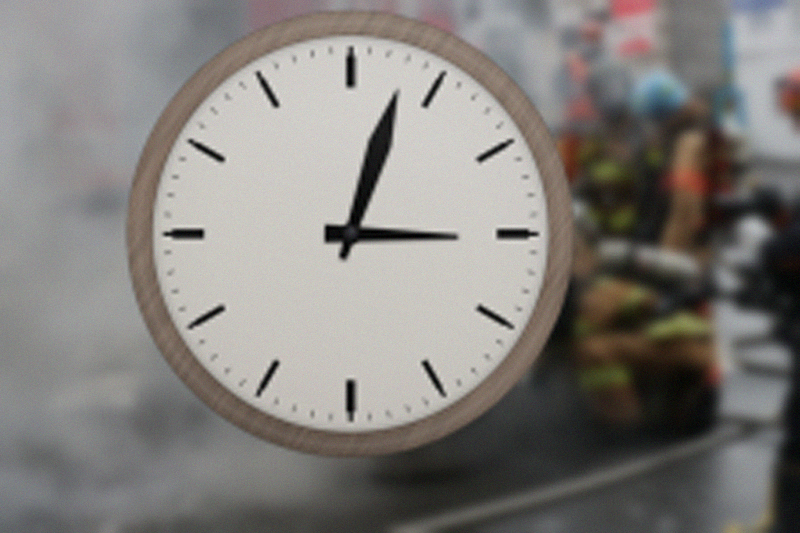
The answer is 3:03
